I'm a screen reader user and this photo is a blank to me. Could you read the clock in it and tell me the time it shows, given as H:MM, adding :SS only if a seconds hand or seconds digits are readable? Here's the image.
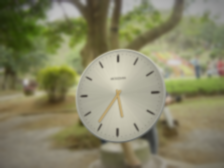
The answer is 5:36
